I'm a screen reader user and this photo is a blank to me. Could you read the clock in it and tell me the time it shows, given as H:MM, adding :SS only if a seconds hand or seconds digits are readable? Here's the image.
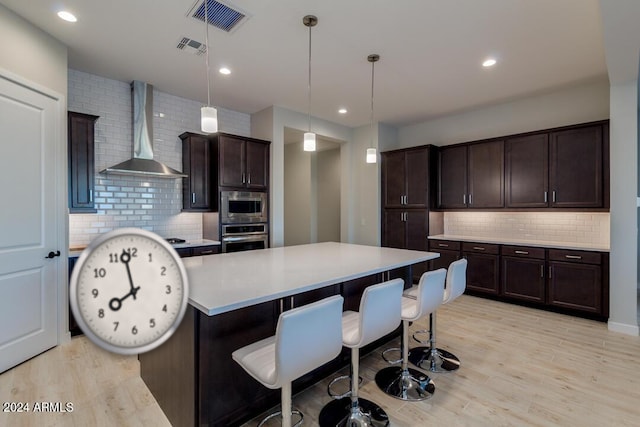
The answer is 7:58
